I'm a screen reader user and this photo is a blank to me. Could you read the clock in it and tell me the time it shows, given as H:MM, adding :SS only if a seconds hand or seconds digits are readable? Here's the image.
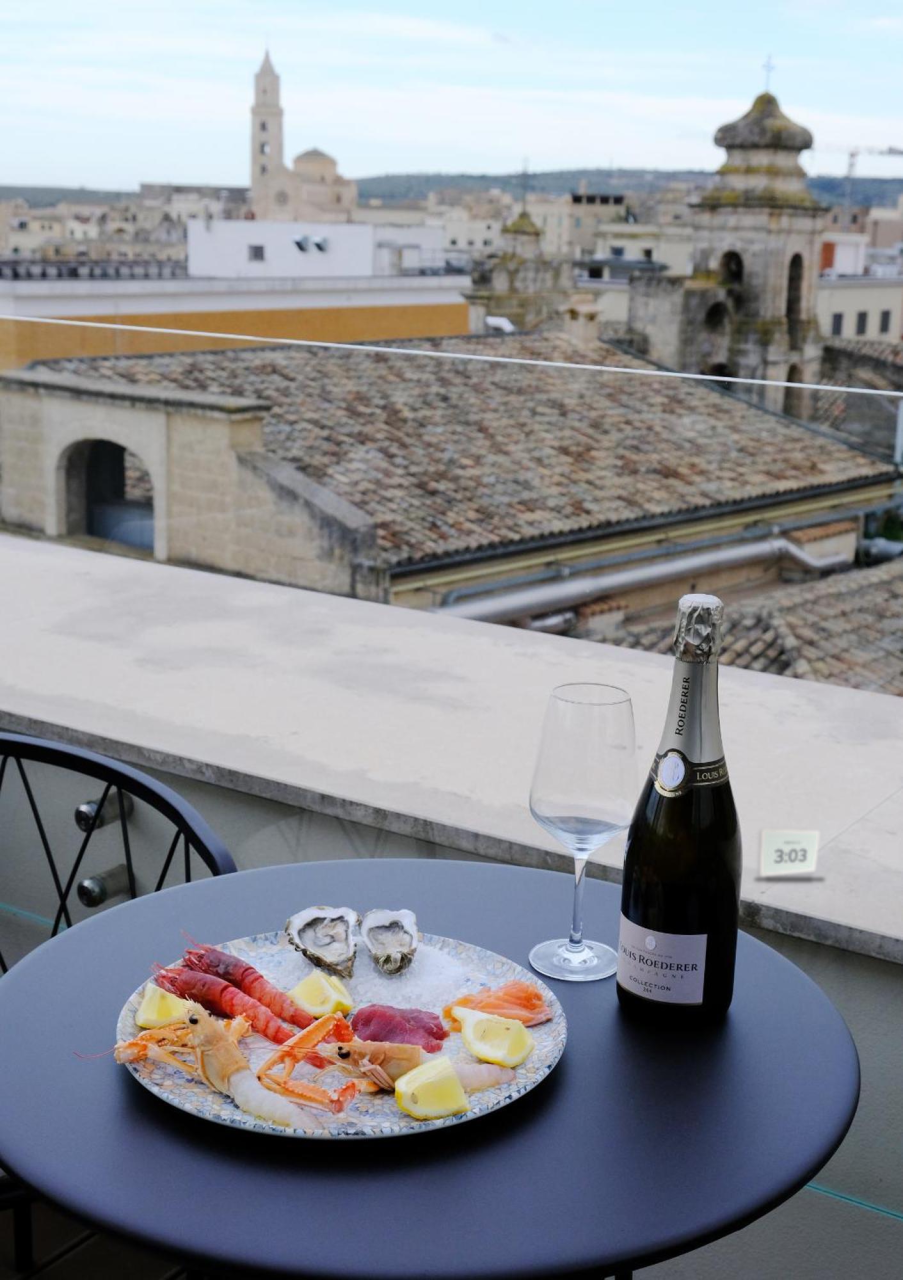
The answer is 3:03
